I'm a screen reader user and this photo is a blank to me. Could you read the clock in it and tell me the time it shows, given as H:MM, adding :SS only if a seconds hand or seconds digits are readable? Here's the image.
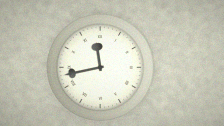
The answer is 11:43
